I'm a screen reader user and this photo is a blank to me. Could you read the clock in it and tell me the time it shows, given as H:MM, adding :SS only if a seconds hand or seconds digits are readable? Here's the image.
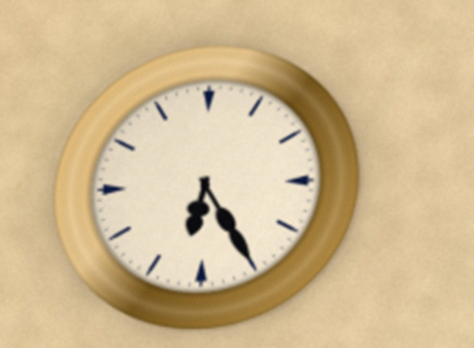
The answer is 6:25
